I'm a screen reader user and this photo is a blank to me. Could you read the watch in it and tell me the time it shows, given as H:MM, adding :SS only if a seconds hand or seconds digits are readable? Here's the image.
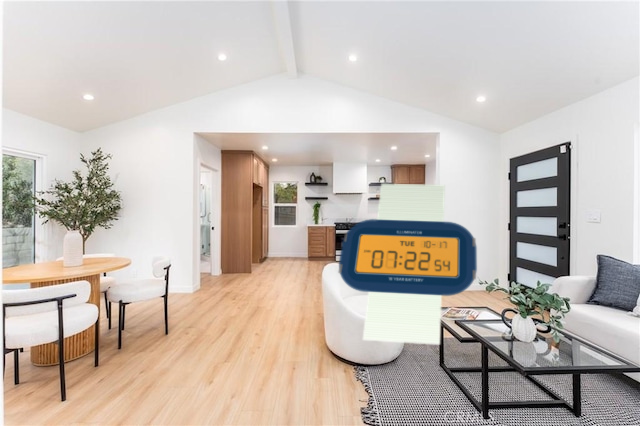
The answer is 7:22:54
